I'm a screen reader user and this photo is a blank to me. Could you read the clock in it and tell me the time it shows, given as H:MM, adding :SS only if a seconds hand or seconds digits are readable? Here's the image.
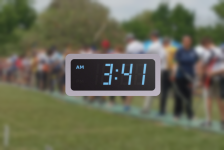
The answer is 3:41
